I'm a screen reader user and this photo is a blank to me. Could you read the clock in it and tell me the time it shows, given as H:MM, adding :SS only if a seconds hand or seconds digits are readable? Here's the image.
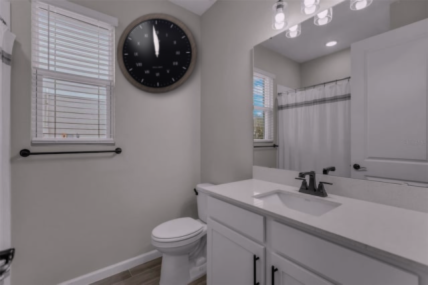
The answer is 11:59
